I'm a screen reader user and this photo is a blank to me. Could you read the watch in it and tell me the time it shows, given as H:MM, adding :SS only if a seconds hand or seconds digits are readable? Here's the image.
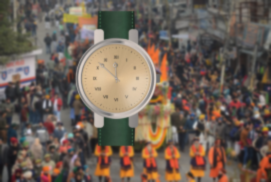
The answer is 11:52
